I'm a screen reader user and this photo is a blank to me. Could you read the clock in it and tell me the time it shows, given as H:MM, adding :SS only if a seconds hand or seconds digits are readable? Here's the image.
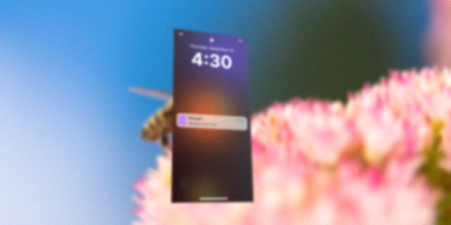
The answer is 4:30
